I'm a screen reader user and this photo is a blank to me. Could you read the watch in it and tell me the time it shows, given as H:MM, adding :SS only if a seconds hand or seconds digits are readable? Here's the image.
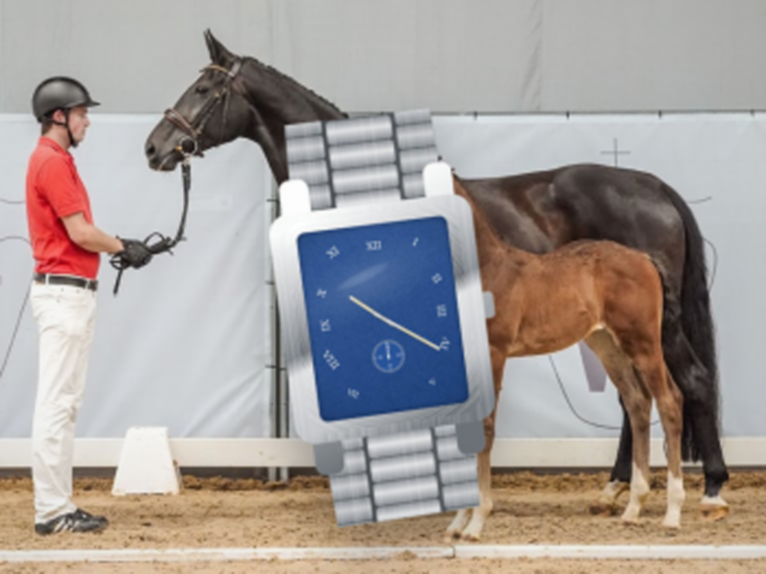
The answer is 10:21
